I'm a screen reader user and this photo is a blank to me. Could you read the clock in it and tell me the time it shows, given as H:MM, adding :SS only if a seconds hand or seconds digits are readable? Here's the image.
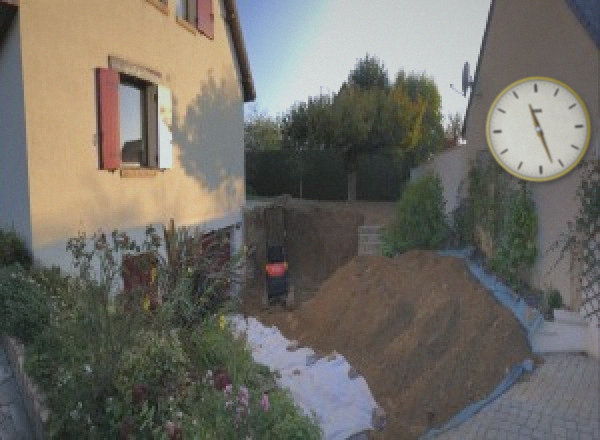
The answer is 11:27
